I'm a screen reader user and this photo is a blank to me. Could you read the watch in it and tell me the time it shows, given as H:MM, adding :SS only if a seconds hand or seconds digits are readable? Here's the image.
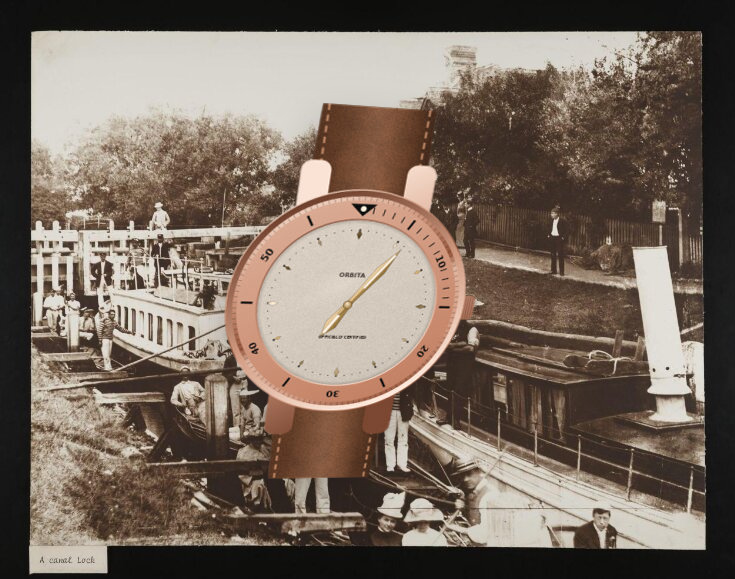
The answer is 7:06
